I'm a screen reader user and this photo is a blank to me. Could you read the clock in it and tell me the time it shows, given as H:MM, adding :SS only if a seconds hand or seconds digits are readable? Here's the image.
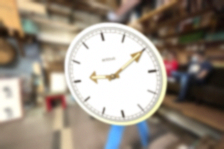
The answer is 9:10
